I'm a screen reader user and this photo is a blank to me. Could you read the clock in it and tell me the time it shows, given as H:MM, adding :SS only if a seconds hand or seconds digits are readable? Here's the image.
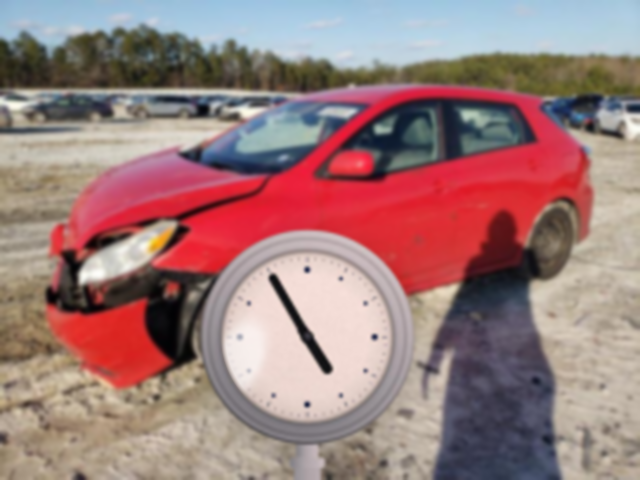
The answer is 4:55
